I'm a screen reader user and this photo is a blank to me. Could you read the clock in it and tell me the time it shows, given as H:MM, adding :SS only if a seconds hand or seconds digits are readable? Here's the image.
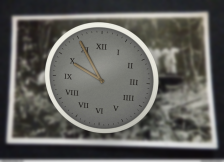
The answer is 9:55
